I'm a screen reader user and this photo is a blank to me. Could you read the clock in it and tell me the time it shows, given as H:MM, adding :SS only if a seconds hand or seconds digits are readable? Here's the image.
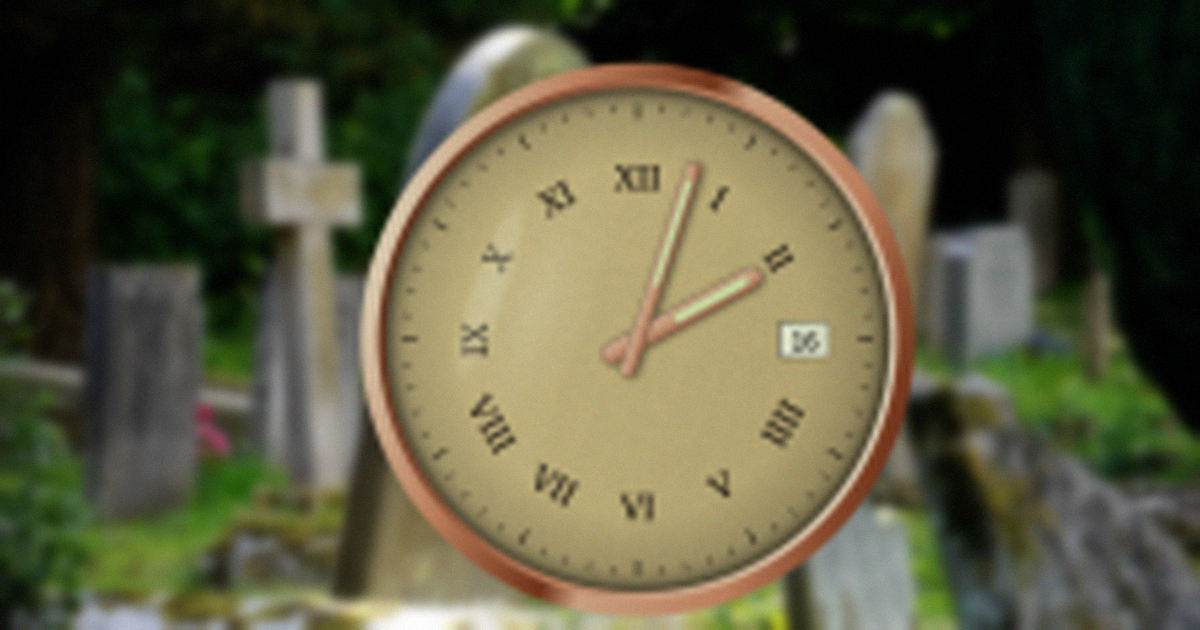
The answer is 2:03
